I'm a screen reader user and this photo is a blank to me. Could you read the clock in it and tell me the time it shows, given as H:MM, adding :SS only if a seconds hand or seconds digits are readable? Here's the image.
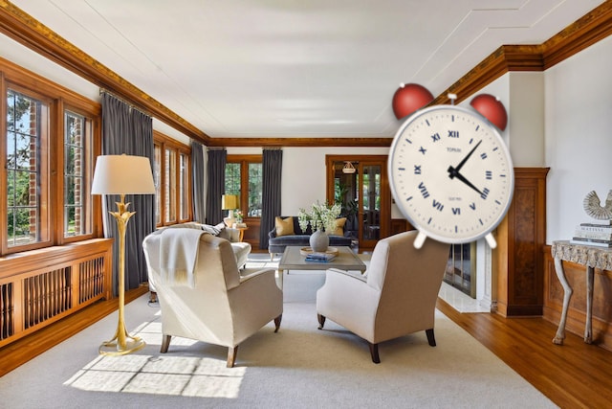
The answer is 4:07
